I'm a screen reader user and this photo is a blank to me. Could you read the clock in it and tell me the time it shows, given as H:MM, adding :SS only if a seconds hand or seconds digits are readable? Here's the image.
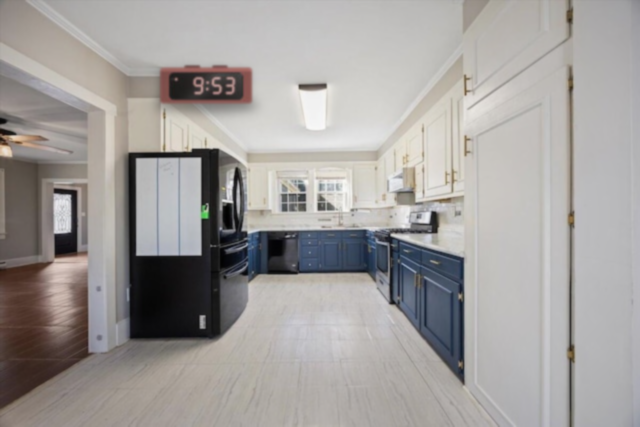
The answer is 9:53
